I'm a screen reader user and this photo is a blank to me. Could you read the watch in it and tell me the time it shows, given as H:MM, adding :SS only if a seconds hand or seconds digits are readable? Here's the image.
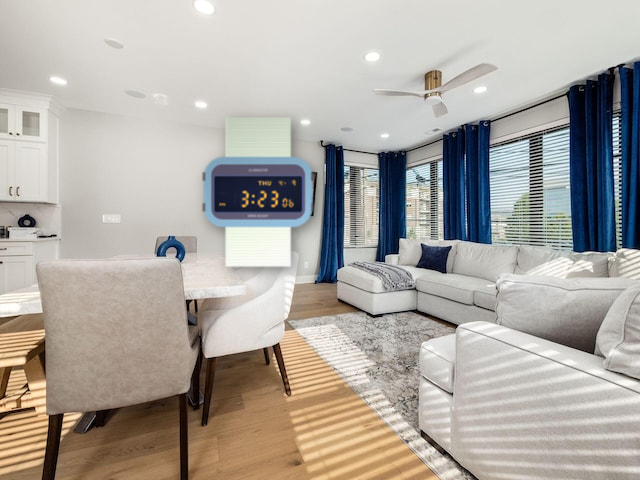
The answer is 3:23:06
